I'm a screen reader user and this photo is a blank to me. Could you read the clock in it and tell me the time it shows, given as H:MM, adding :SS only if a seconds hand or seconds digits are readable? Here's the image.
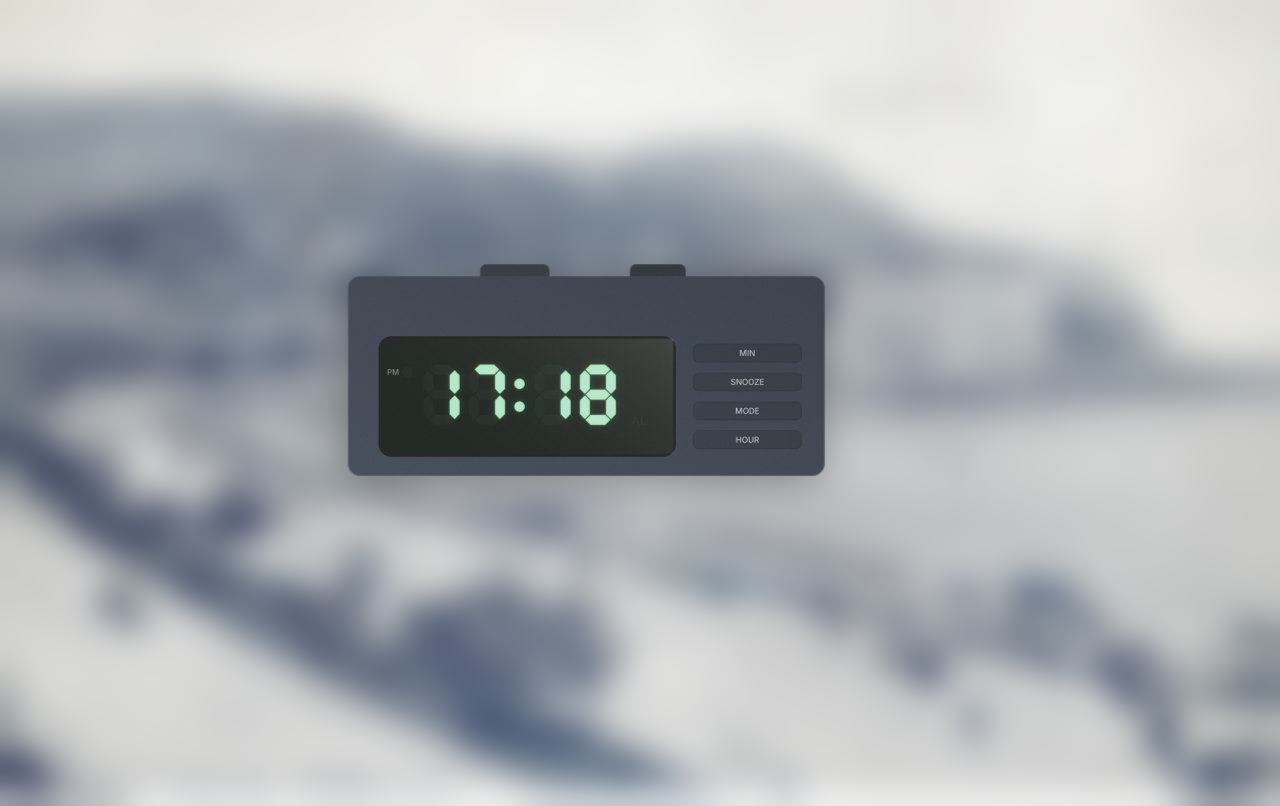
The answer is 17:18
